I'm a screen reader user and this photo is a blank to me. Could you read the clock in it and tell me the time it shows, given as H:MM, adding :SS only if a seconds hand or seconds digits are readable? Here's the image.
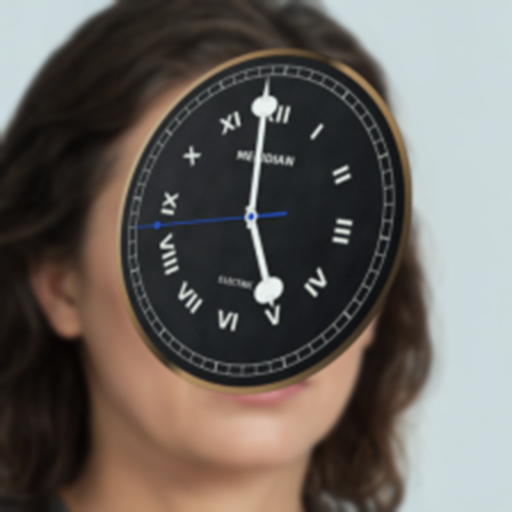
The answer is 4:58:43
